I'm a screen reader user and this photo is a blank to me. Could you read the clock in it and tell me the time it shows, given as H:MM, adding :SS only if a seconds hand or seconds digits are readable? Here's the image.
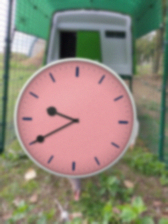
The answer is 9:40
